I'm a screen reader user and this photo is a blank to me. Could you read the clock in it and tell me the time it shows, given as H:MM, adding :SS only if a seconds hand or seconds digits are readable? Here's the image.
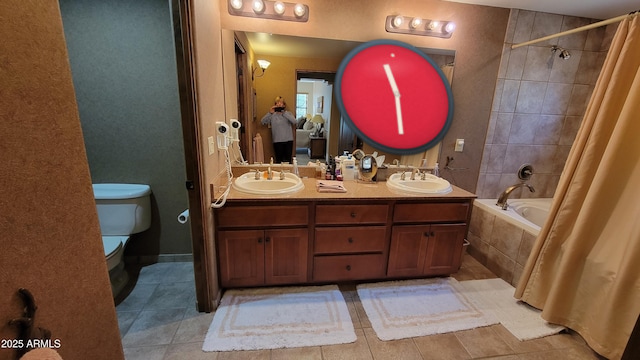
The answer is 11:30
